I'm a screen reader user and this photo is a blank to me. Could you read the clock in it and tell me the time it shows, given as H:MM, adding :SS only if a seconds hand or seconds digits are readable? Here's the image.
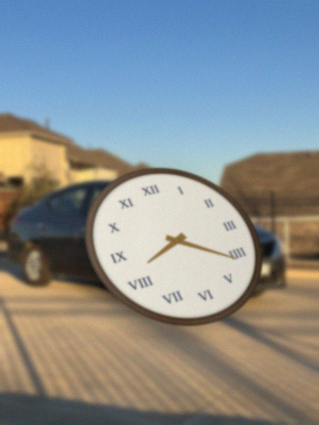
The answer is 8:21
